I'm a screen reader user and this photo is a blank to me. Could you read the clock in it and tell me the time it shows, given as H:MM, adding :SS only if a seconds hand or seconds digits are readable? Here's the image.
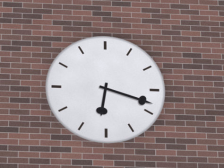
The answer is 6:18
